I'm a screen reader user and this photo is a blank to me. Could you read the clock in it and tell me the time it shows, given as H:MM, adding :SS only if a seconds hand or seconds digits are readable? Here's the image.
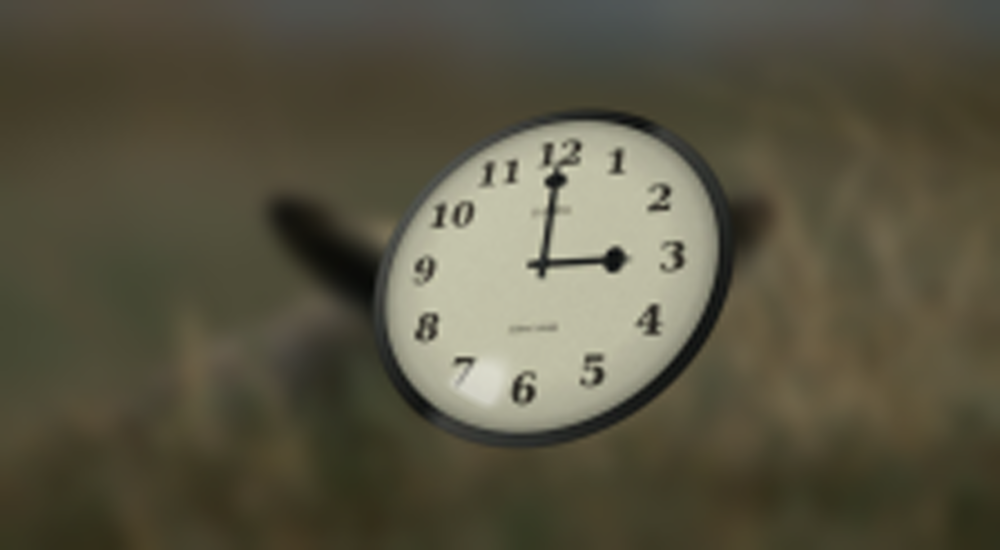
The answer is 3:00
